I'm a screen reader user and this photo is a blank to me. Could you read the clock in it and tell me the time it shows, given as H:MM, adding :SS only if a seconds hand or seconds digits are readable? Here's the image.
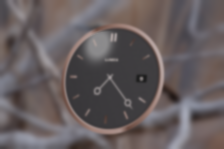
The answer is 7:23
